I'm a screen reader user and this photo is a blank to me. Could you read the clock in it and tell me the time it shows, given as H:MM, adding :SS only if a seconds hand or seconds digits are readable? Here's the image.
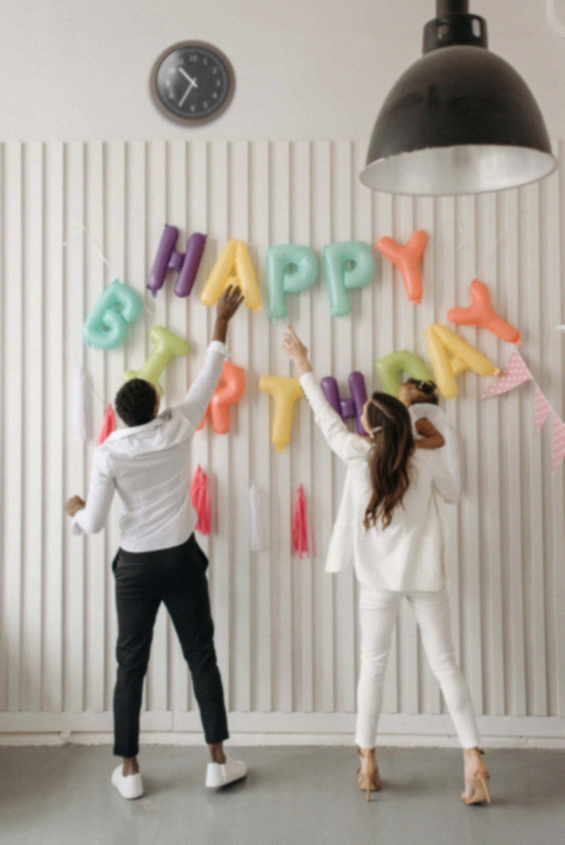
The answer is 10:35
